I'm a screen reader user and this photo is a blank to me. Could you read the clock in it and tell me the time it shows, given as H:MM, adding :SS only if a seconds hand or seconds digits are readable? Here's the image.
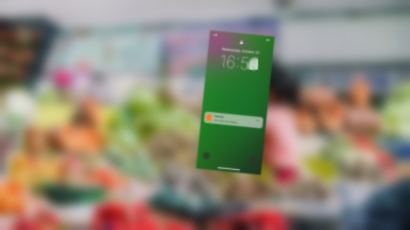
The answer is 16:59
